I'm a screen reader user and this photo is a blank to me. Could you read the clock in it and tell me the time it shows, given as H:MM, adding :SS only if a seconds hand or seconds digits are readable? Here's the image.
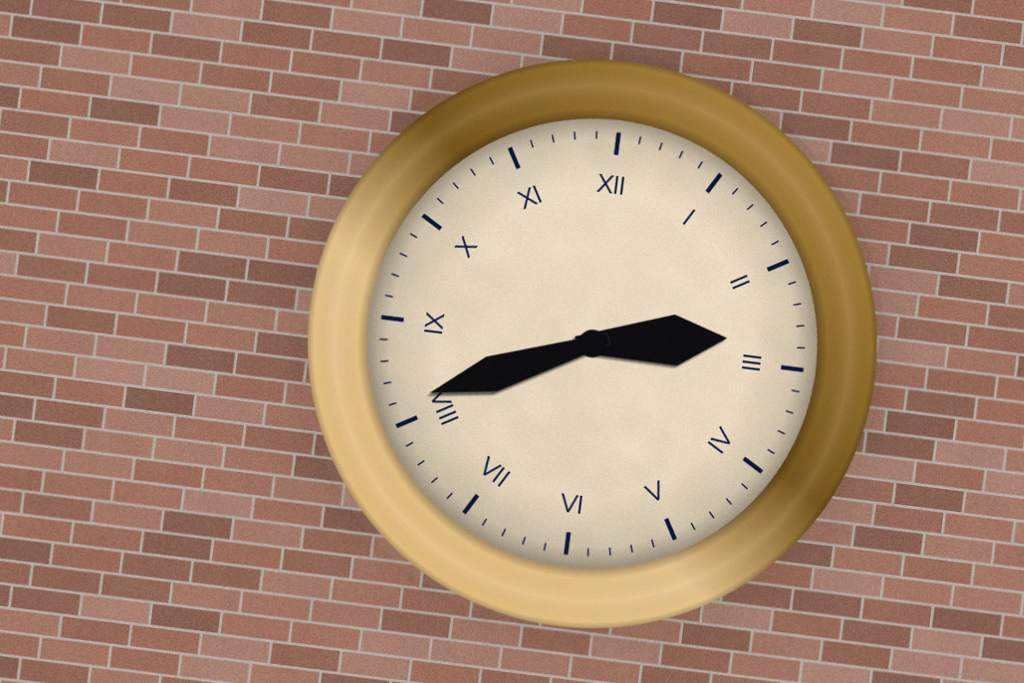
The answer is 2:41
